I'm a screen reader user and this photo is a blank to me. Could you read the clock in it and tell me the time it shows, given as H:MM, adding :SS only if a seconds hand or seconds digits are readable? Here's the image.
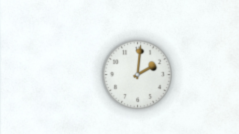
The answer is 2:01
